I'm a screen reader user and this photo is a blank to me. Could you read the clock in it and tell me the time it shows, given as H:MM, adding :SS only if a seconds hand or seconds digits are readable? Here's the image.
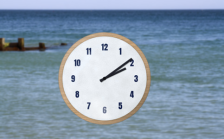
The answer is 2:09
